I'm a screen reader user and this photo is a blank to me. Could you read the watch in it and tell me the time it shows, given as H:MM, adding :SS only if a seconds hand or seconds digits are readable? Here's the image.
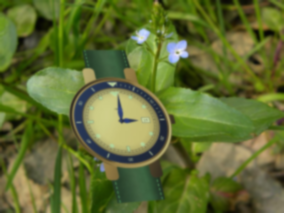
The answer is 3:01
